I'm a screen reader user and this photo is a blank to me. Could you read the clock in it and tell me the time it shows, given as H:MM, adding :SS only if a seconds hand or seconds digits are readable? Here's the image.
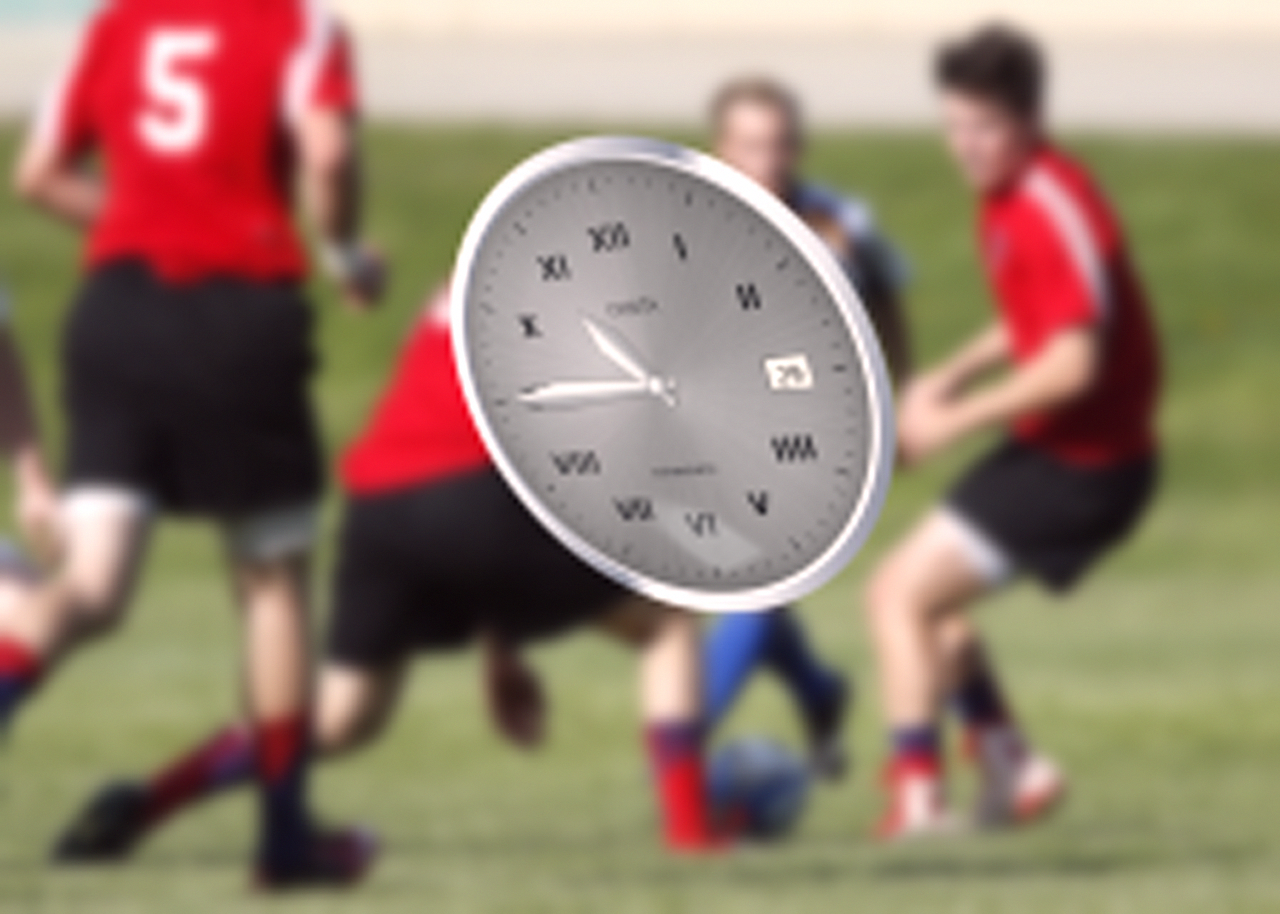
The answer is 10:45
